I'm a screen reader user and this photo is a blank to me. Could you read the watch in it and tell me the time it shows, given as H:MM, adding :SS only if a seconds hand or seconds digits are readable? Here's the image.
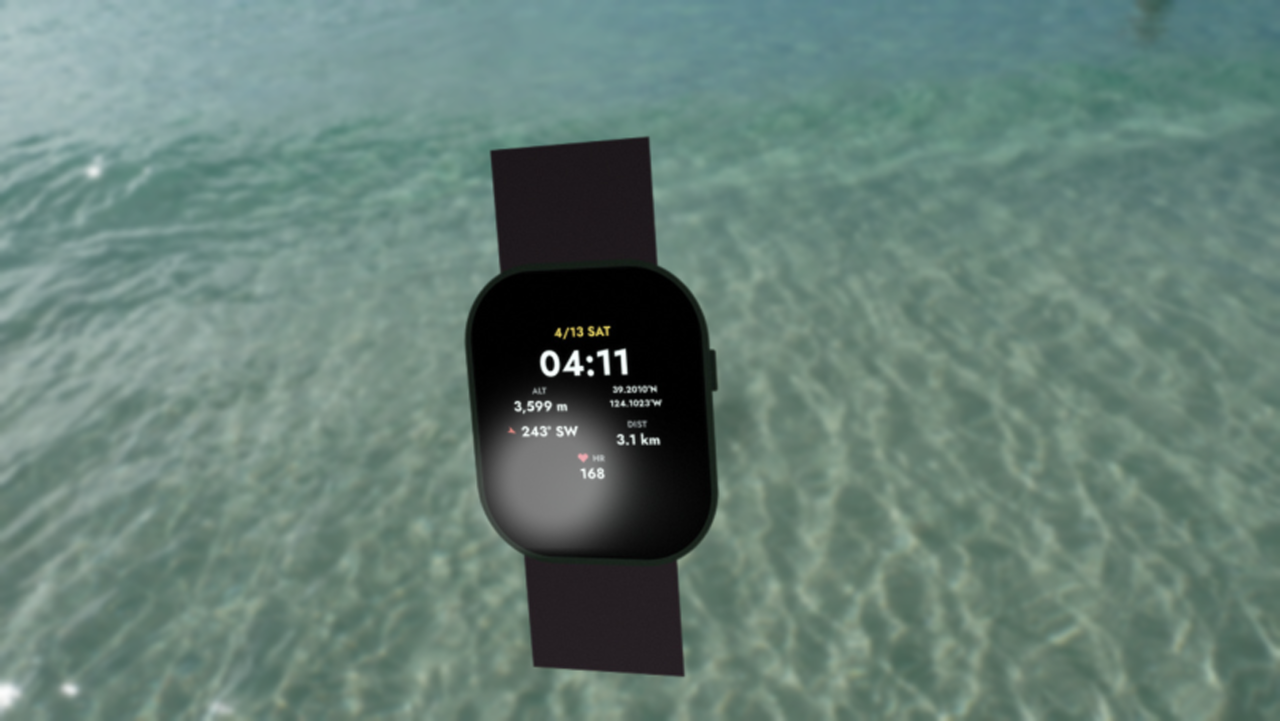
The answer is 4:11
